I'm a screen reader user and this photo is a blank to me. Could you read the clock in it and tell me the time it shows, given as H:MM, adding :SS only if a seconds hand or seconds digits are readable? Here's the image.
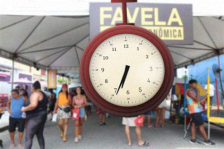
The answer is 6:34
